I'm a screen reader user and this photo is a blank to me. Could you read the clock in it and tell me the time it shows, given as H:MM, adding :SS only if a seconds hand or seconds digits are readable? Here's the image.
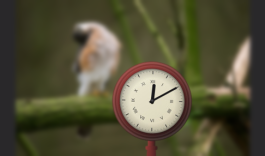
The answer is 12:10
